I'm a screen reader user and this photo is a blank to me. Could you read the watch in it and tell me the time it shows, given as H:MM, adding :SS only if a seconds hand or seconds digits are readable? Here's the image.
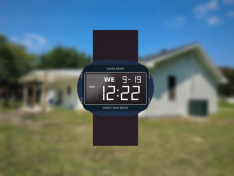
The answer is 12:22
